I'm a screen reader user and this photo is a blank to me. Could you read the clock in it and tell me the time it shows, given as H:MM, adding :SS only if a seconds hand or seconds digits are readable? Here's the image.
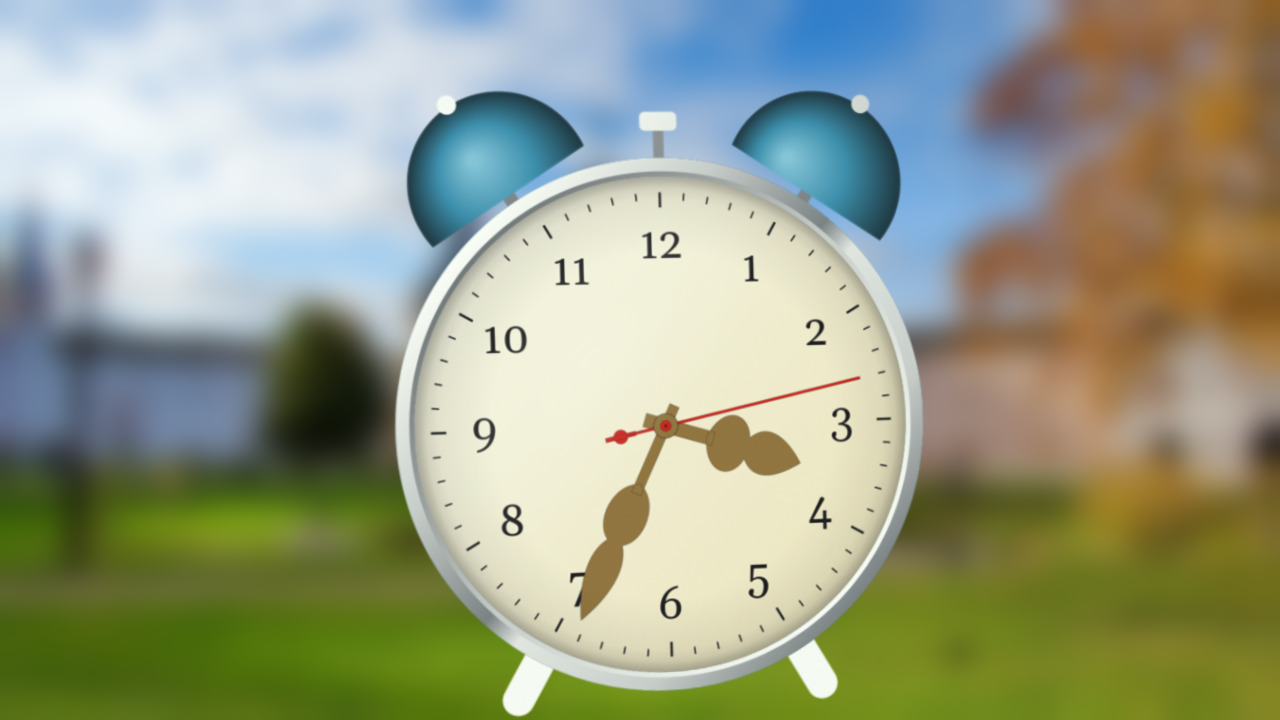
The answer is 3:34:13
